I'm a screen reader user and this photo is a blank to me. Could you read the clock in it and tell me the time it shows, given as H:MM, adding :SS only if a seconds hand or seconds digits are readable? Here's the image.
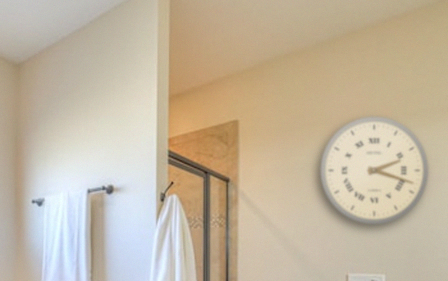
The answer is 2:18
